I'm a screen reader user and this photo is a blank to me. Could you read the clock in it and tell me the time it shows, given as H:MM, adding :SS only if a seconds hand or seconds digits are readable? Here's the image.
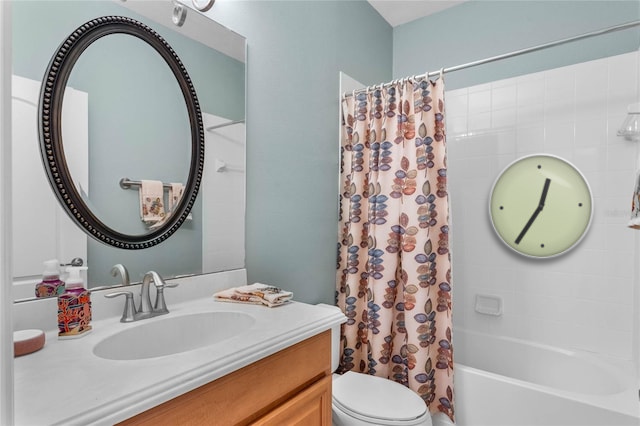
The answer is 12:36
